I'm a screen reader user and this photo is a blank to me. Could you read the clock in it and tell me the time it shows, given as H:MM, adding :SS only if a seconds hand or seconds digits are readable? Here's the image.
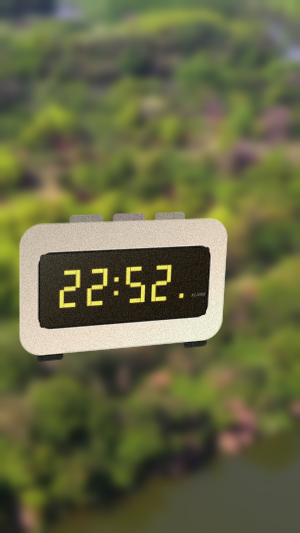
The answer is 22:52
